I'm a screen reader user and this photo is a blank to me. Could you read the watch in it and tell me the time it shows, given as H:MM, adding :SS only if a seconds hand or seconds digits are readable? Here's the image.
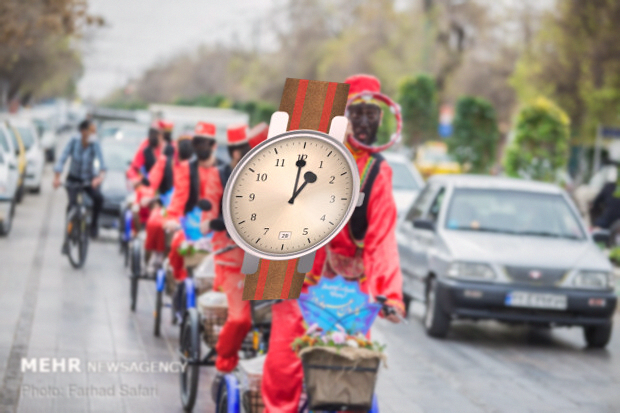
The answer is 1:00
